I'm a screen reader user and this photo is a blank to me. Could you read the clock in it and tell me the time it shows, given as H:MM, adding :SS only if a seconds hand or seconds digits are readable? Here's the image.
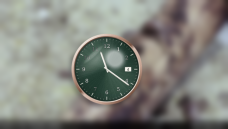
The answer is 11:21
